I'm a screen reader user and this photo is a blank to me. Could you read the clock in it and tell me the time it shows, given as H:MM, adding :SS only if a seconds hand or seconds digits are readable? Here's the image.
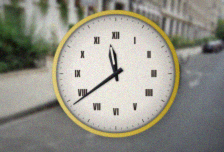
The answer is 11:39
